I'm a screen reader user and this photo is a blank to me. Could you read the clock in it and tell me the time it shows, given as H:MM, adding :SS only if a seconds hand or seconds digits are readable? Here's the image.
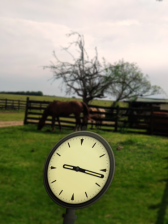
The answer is 9:17
